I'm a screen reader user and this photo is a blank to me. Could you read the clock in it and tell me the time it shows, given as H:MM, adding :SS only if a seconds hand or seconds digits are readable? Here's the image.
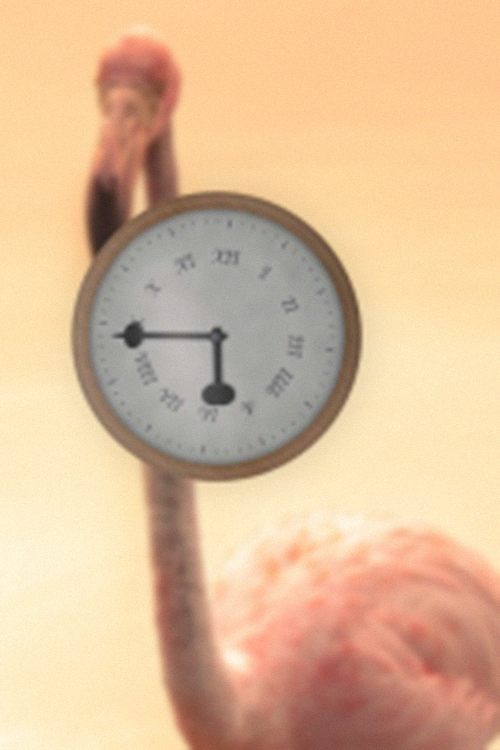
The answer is 5:44
